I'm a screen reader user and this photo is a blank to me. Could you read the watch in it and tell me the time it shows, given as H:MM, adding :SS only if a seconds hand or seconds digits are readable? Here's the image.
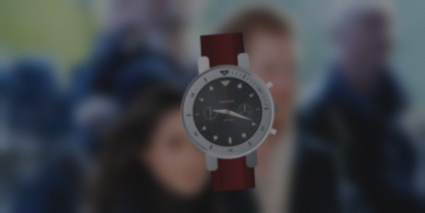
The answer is 9:19
